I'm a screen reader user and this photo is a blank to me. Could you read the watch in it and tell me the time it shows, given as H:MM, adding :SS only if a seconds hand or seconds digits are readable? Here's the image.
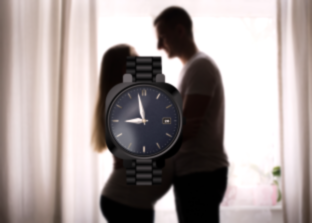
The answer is 8:58
